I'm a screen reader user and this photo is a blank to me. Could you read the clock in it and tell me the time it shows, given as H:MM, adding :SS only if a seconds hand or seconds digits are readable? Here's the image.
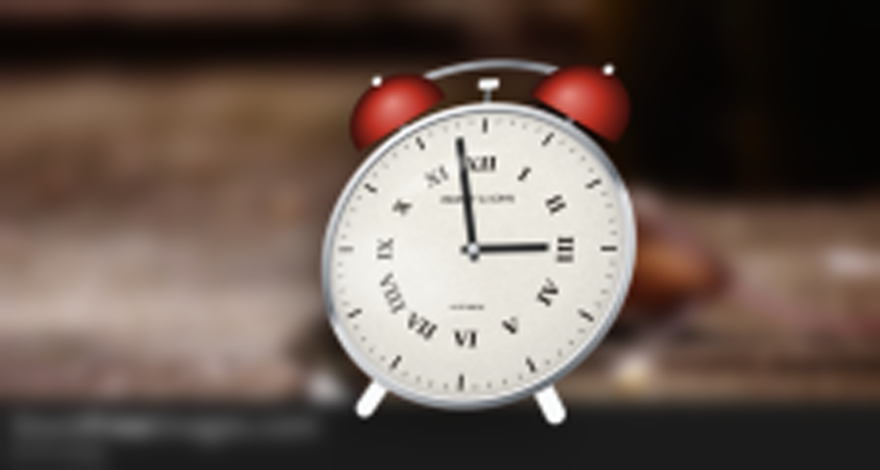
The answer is 2:58
